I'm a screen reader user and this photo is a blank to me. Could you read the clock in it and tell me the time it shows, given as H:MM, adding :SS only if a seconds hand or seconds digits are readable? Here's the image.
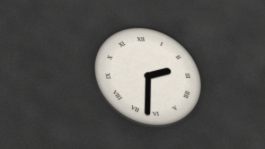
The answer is 2:32
